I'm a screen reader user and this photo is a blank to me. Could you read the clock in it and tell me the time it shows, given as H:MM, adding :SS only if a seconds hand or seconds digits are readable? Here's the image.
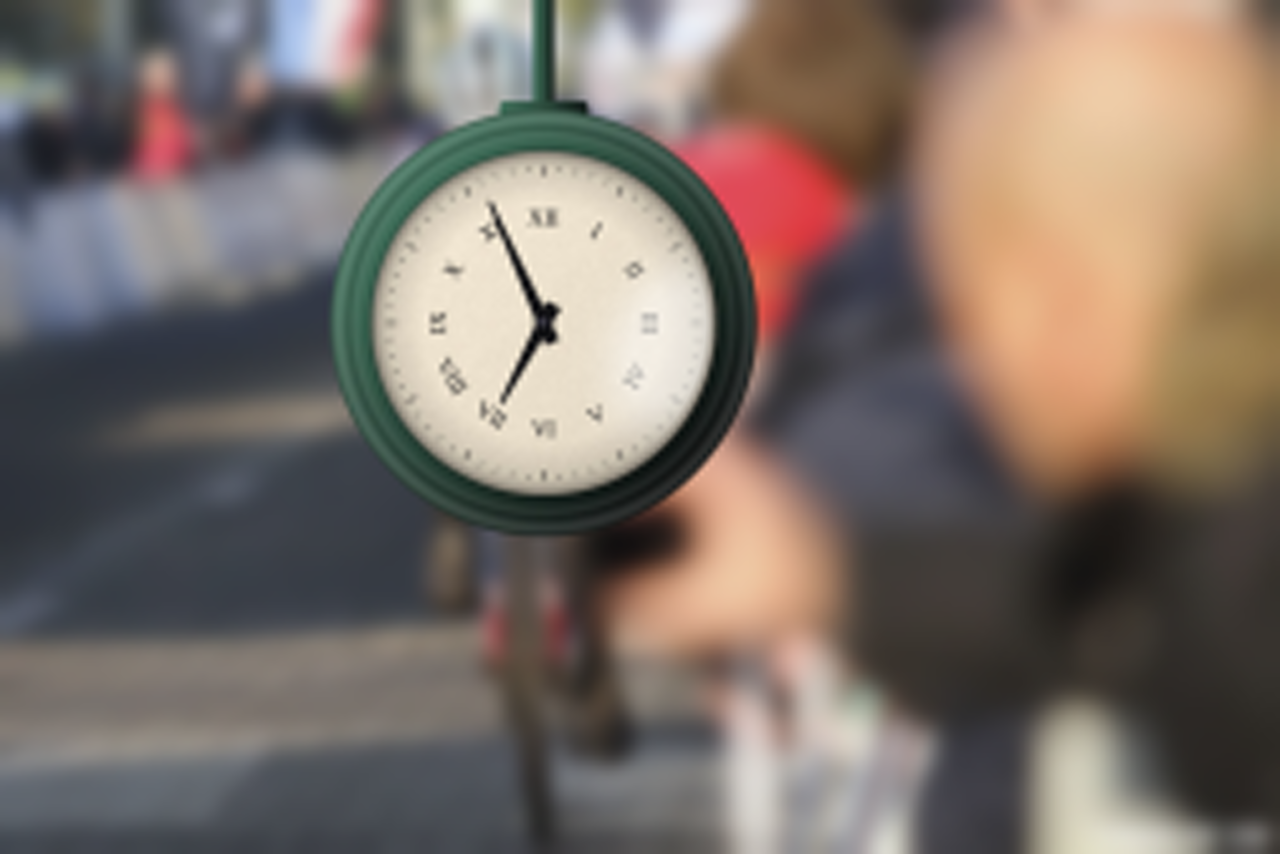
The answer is 6:56
